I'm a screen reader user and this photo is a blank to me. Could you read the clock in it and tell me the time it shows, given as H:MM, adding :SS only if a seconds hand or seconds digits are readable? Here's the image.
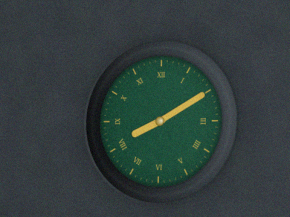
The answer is 8:10
